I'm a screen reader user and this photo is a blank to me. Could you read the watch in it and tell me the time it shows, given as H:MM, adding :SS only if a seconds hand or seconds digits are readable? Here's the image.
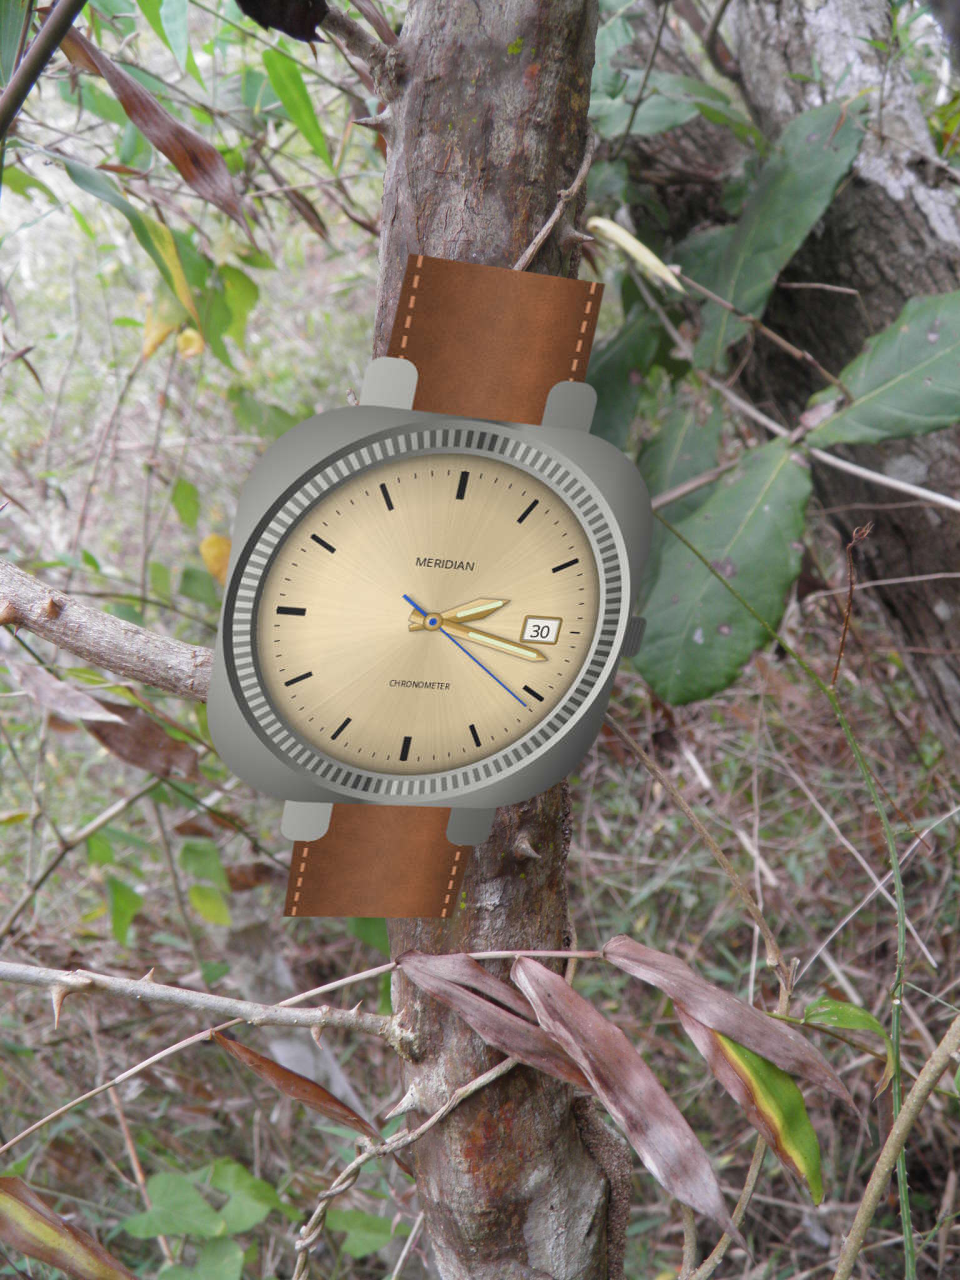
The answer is 2:17:21
